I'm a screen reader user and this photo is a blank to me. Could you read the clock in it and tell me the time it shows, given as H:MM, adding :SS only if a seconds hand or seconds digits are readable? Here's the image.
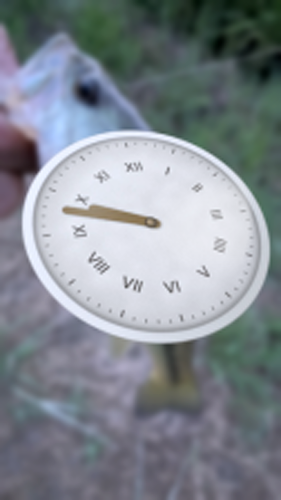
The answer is 9:48
